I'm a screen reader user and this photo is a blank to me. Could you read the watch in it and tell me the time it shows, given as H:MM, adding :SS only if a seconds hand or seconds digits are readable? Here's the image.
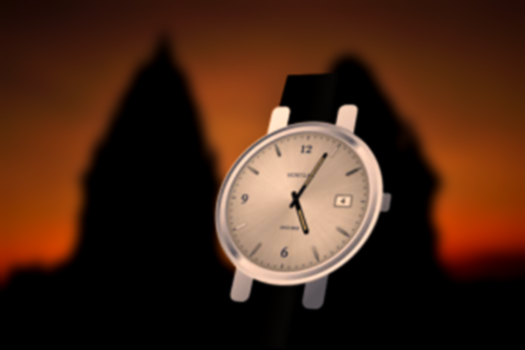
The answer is 5:04
